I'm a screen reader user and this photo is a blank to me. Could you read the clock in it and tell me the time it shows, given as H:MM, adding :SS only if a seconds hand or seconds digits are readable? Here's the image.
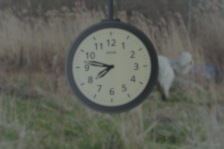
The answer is 7:47
